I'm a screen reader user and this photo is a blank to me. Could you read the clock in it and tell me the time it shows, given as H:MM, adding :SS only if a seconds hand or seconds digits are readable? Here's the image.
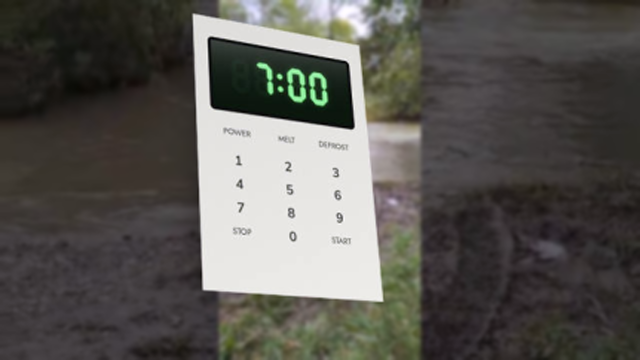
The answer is 7:00
